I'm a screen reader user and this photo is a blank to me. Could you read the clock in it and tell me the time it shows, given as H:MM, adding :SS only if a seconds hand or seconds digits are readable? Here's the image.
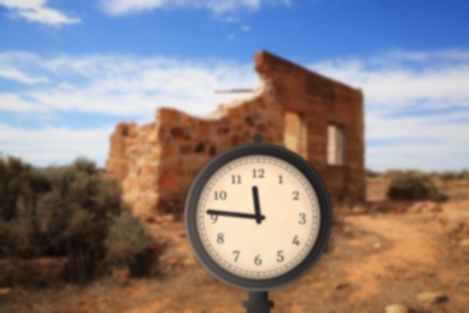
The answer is 11:46
